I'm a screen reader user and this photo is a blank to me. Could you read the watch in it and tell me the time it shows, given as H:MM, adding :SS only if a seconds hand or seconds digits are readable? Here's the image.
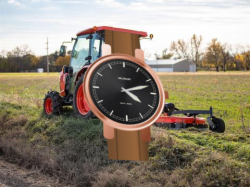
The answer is 4:12
